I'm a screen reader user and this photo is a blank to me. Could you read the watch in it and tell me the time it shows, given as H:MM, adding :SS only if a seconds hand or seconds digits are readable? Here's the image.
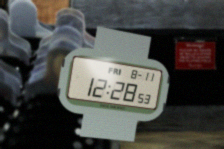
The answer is 12:28
